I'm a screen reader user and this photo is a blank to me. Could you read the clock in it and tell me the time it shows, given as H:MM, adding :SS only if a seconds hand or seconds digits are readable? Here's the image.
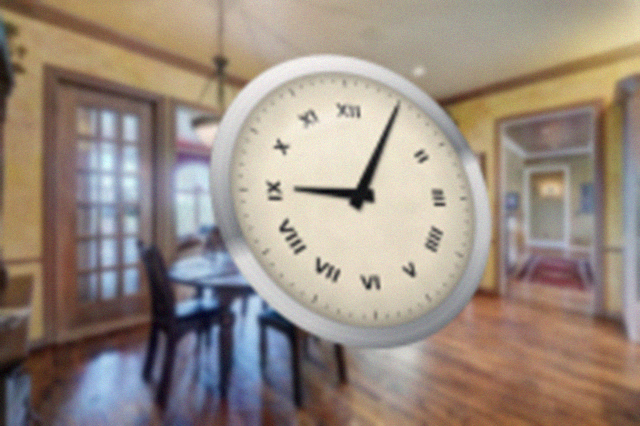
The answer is 9:05
